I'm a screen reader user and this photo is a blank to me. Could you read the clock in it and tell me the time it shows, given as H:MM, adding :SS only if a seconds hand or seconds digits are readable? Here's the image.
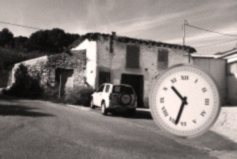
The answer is 10:33
